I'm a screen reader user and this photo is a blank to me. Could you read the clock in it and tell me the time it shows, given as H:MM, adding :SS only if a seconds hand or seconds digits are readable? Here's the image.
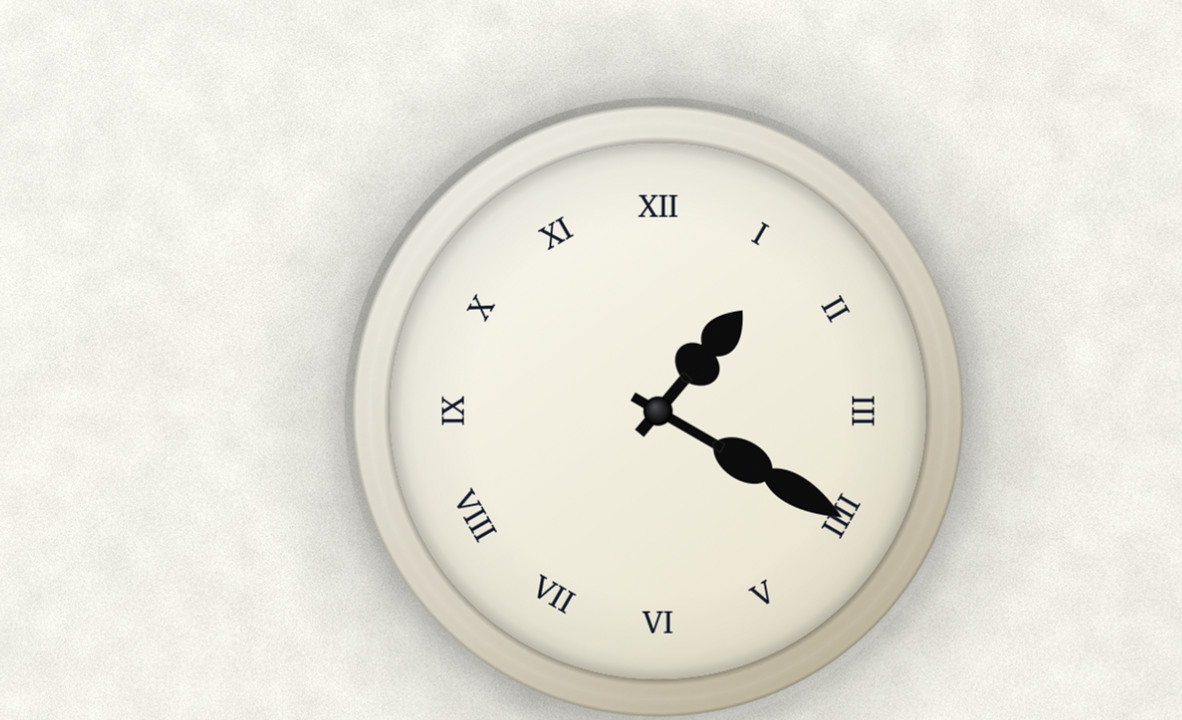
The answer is 1:20
